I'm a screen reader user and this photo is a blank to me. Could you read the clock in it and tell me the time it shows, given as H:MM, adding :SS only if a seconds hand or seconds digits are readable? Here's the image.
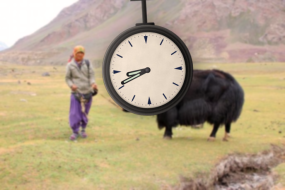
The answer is 8:41
